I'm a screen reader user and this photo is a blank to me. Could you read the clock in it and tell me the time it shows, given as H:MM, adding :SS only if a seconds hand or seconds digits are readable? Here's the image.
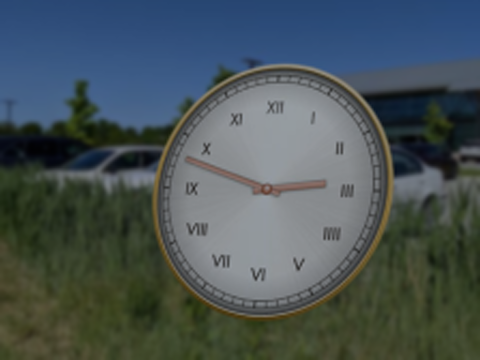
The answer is 2:48
